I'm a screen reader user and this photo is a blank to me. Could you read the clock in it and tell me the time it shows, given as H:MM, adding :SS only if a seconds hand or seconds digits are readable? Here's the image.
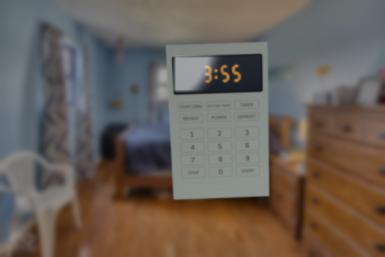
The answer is 3:55
